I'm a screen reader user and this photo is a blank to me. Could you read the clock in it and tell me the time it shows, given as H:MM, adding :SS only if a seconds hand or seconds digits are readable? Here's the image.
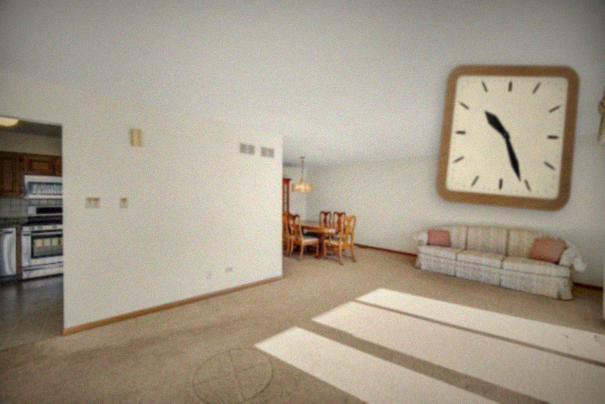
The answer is 10:26
